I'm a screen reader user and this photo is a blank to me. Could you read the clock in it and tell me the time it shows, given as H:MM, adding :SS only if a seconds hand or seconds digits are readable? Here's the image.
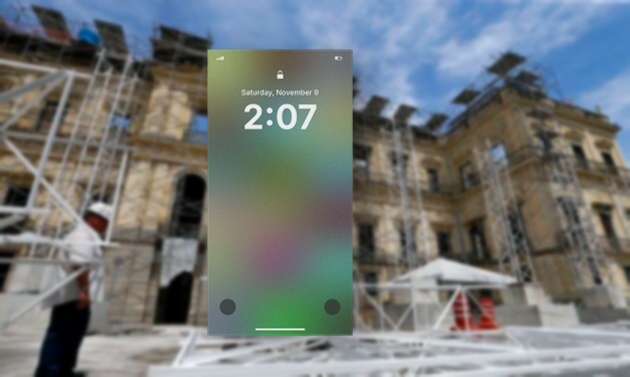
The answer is 2:07
